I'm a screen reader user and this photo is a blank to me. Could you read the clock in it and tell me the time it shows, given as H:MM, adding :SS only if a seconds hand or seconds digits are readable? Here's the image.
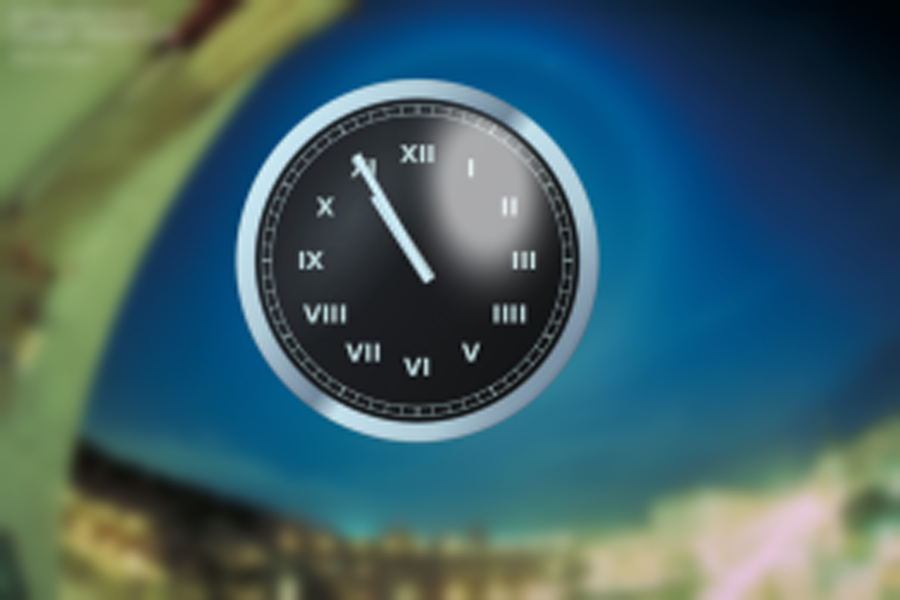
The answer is 10:55
